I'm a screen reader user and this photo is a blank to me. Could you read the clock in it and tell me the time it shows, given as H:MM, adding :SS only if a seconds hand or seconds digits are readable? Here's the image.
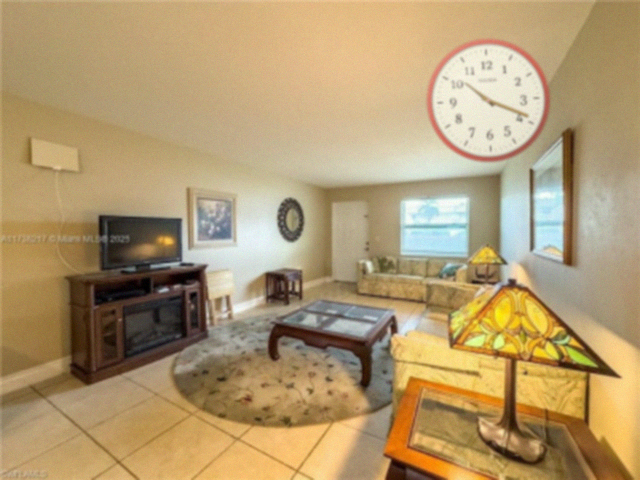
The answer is 10:19
